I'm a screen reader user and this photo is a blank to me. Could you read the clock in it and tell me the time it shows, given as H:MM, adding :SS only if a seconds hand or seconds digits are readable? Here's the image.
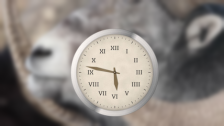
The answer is 5:47
